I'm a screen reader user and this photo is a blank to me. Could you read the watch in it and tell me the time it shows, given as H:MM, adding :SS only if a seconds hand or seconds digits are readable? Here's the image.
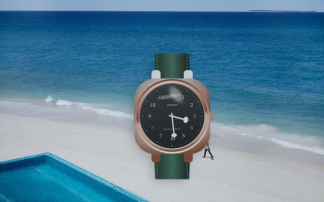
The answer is 3:29
